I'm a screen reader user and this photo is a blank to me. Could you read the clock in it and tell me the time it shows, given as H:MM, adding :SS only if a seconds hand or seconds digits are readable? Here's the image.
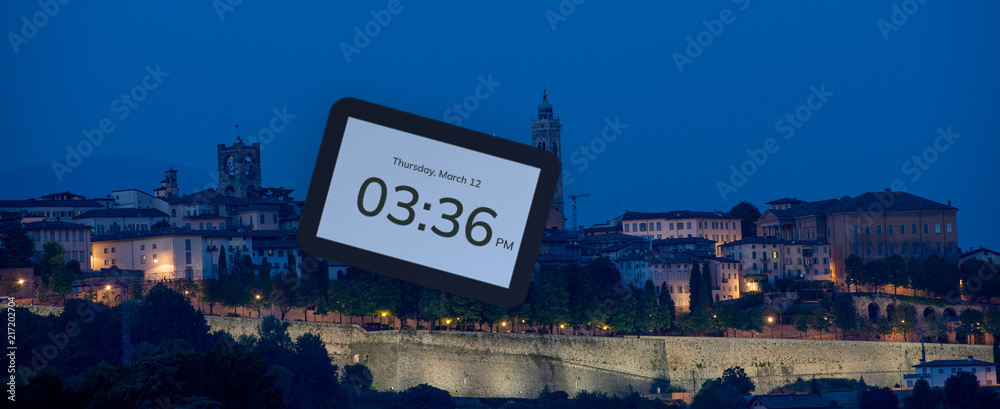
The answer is 3:36
